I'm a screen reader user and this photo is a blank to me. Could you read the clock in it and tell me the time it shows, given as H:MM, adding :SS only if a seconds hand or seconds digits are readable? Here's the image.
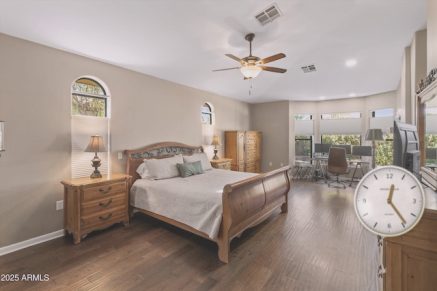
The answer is 12:24
